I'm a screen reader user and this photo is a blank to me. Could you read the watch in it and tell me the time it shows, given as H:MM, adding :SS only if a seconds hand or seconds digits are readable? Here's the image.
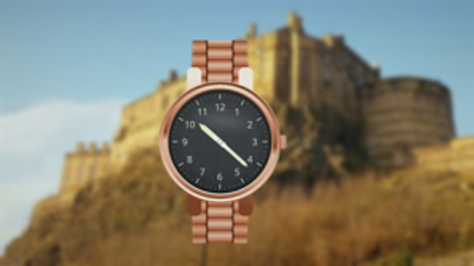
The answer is 10:22
